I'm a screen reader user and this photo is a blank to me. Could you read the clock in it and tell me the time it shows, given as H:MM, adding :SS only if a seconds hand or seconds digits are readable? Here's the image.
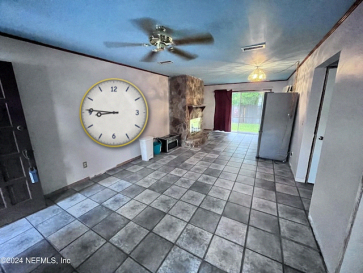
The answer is 8:46
